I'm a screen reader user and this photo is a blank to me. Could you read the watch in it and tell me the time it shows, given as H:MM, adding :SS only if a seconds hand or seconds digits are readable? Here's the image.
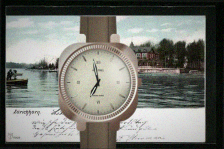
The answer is 6:58
